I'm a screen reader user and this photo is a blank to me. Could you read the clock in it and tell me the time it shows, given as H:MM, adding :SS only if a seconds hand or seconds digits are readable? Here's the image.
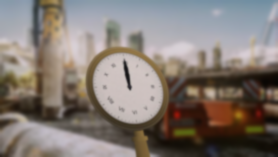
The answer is 12:00
